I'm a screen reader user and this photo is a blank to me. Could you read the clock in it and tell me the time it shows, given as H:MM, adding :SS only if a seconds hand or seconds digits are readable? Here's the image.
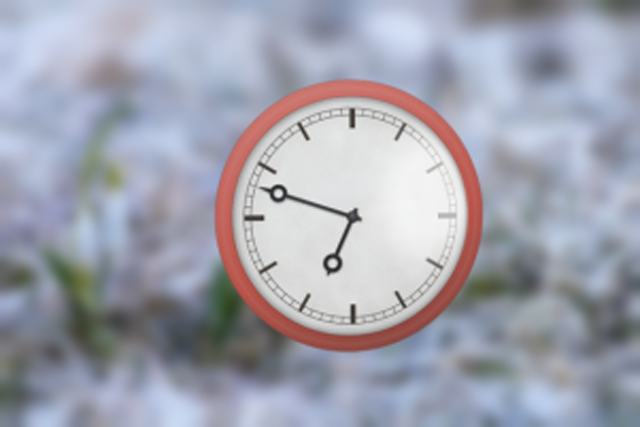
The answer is 6:48
